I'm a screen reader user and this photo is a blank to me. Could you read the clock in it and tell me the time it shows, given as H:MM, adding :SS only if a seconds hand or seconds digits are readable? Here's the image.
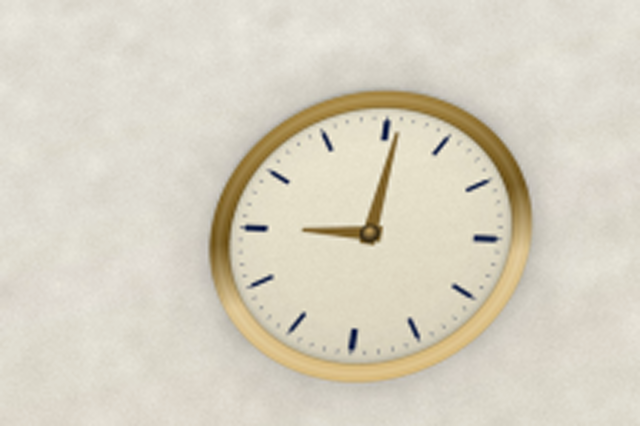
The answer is 9:01
